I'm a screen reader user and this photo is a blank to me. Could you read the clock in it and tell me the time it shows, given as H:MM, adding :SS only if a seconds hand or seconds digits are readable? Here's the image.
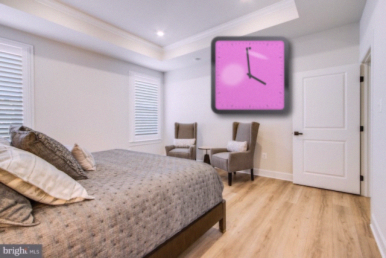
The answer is 3:59
